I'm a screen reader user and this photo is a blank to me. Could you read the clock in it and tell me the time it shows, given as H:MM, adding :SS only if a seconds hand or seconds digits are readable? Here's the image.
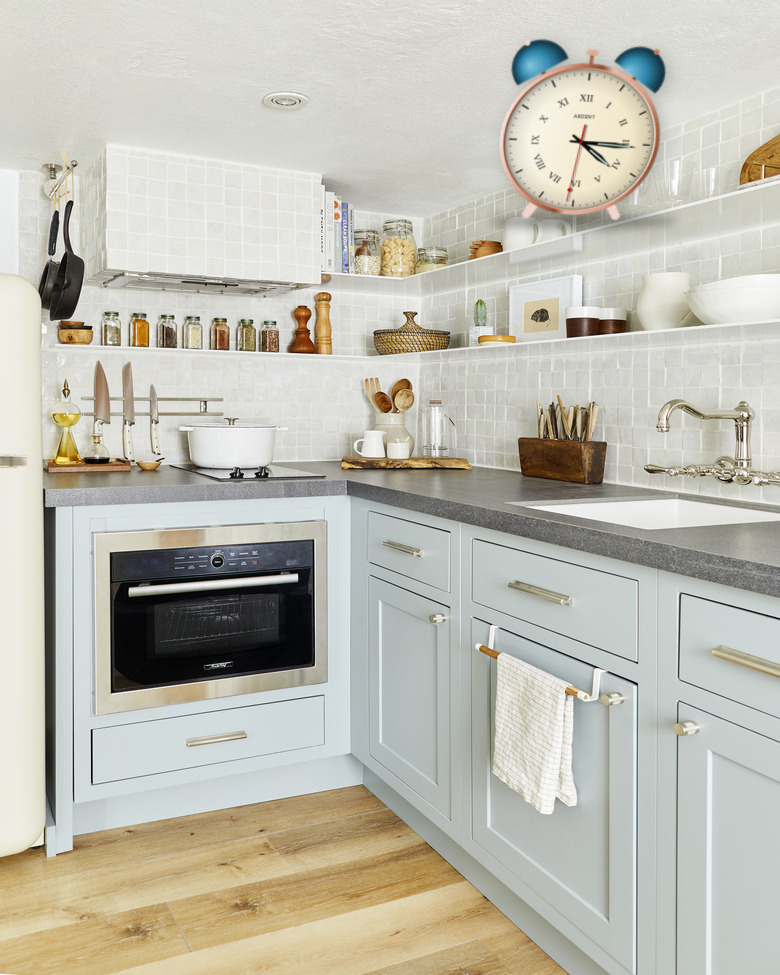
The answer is 4:15:31
